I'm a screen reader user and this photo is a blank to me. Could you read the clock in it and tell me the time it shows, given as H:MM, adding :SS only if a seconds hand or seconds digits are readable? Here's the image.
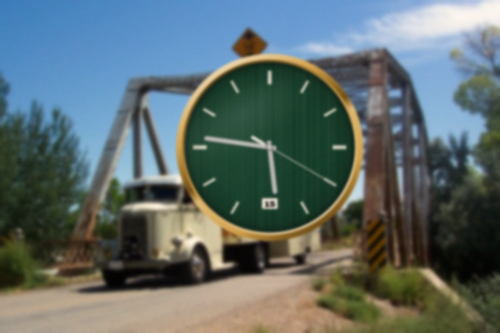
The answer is 5:46:20
